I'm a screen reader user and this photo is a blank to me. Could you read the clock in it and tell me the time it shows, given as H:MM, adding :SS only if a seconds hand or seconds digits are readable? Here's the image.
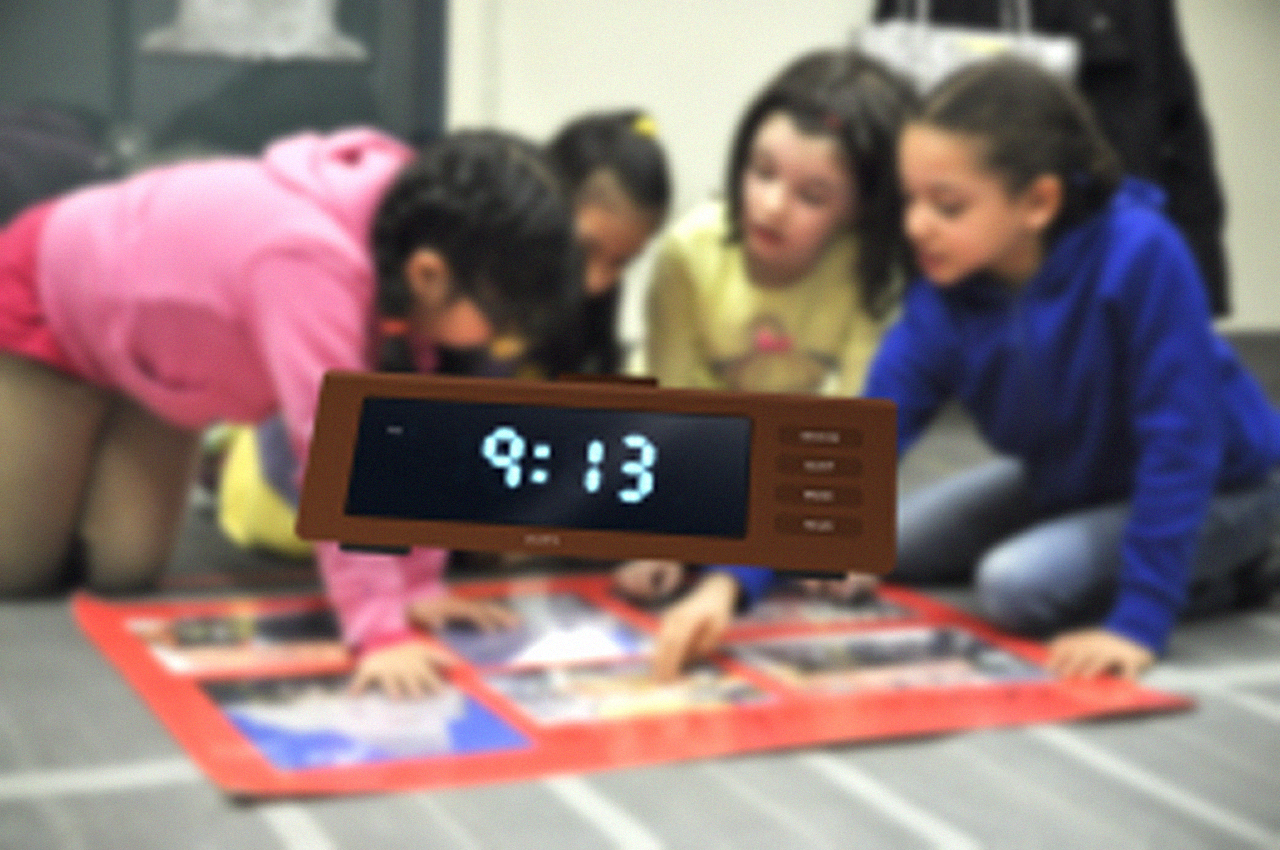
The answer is 9:13
